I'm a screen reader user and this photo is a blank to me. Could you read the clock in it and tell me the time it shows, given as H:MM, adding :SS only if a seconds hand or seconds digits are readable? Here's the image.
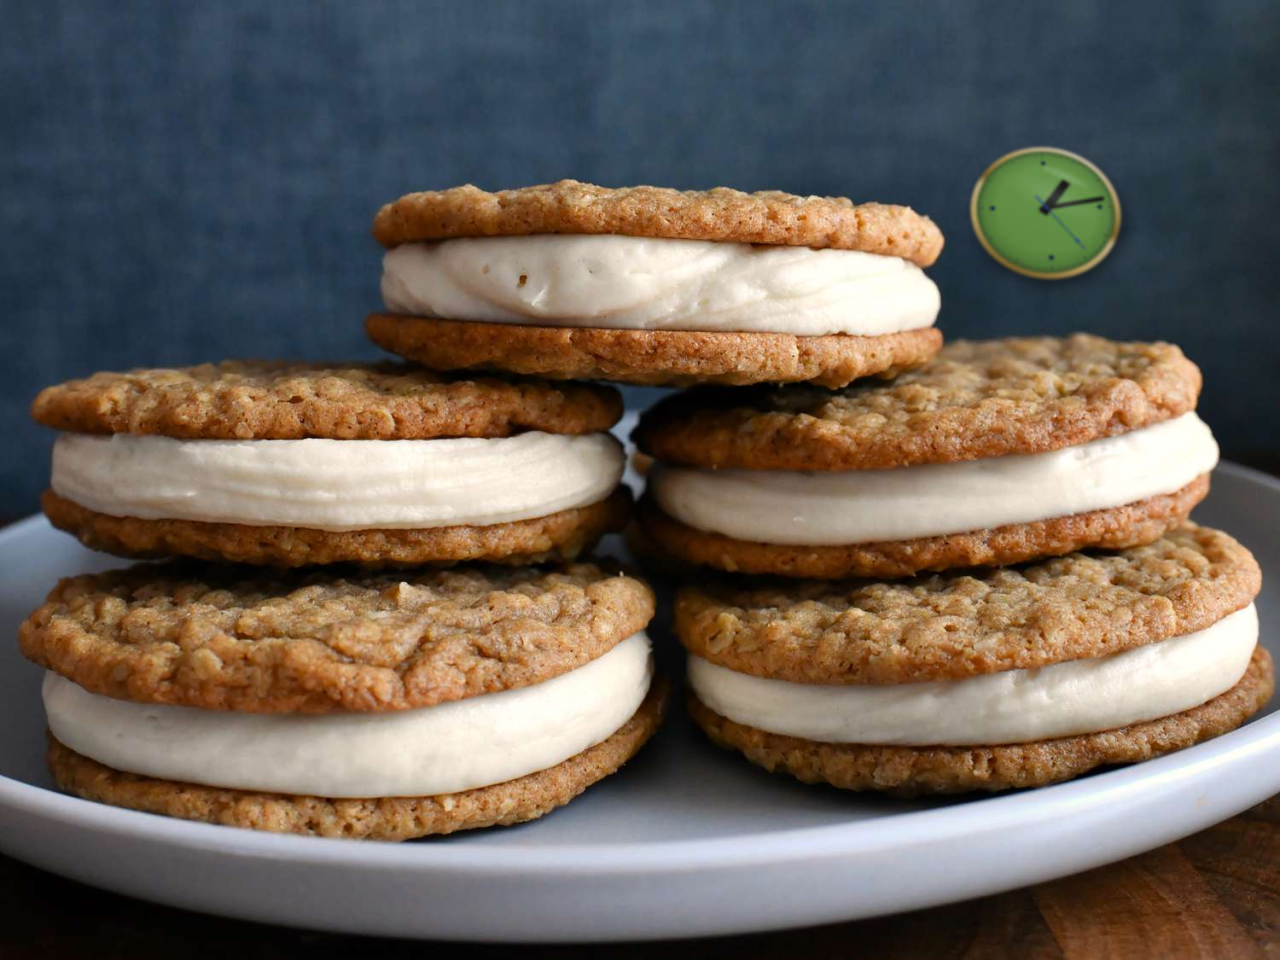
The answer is 1:13:24
